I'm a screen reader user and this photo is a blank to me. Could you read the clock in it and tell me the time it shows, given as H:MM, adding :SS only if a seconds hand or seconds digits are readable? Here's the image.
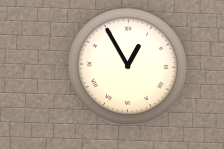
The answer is 12:55
